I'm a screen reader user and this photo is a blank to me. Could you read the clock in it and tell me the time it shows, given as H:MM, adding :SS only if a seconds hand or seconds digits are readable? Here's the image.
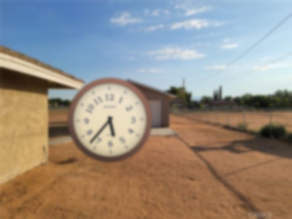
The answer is 5:37
